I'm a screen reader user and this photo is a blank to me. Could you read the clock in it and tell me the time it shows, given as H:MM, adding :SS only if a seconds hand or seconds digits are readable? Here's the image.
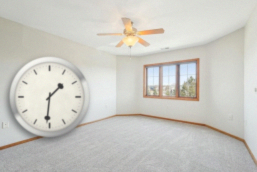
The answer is 1:31
